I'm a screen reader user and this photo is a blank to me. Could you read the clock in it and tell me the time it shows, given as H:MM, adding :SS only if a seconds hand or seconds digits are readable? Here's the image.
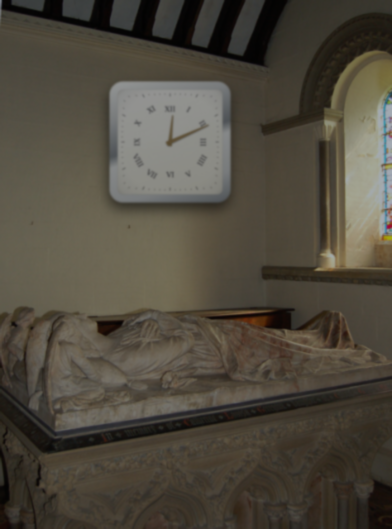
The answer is 12:11
